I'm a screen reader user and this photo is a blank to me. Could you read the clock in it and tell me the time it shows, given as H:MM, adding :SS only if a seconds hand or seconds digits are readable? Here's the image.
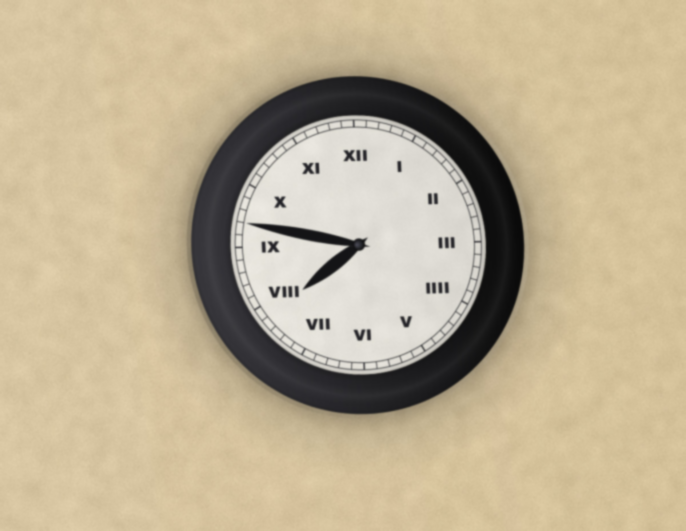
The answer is 7:47
